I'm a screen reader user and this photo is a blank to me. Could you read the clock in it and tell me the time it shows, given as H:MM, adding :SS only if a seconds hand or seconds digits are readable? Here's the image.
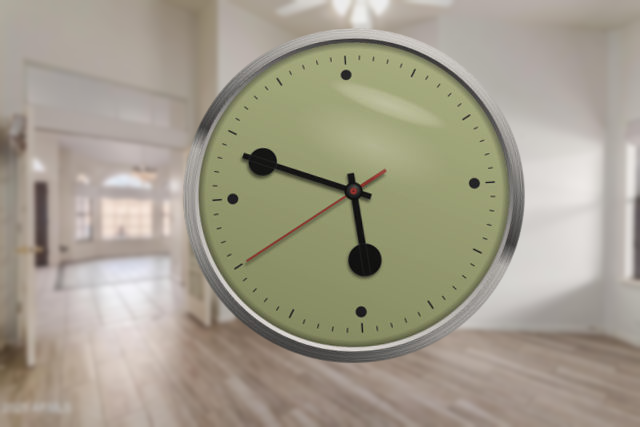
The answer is 5:48:40
